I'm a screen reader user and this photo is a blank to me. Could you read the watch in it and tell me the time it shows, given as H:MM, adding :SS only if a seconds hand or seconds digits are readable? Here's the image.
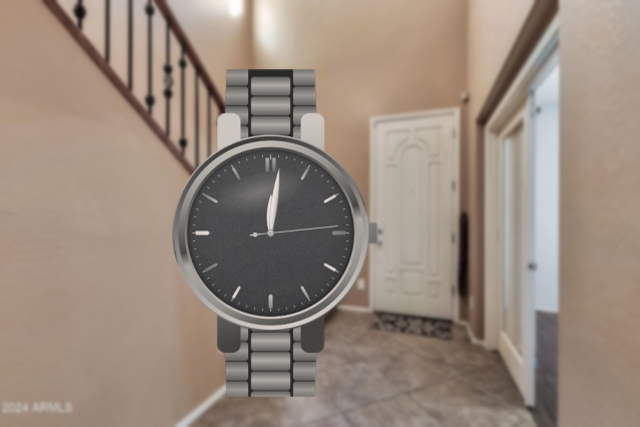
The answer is 12:01:14
